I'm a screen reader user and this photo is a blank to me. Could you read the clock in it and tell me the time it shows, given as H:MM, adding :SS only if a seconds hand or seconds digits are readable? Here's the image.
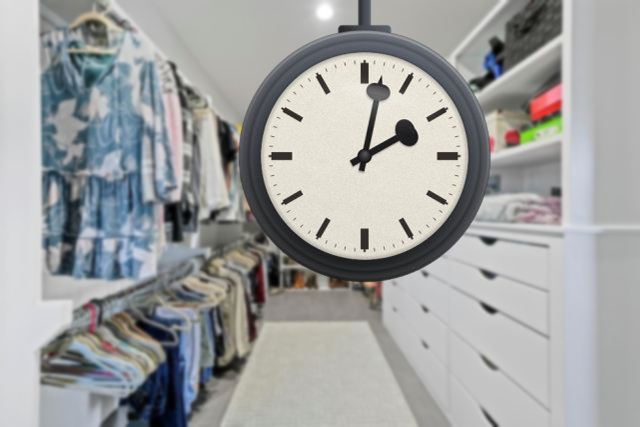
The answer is 2:02
